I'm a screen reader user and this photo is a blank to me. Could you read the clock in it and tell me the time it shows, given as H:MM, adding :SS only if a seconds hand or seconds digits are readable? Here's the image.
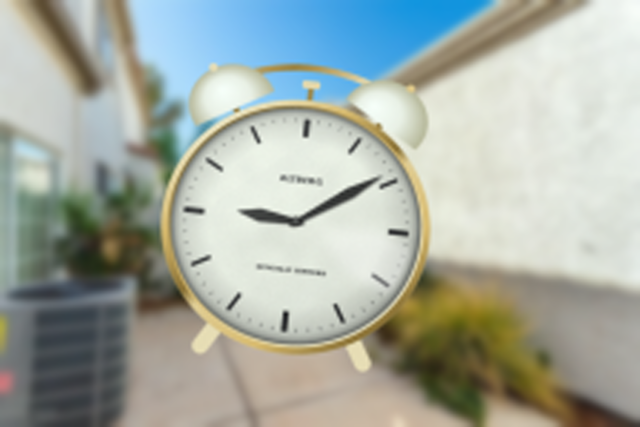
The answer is 9:09
